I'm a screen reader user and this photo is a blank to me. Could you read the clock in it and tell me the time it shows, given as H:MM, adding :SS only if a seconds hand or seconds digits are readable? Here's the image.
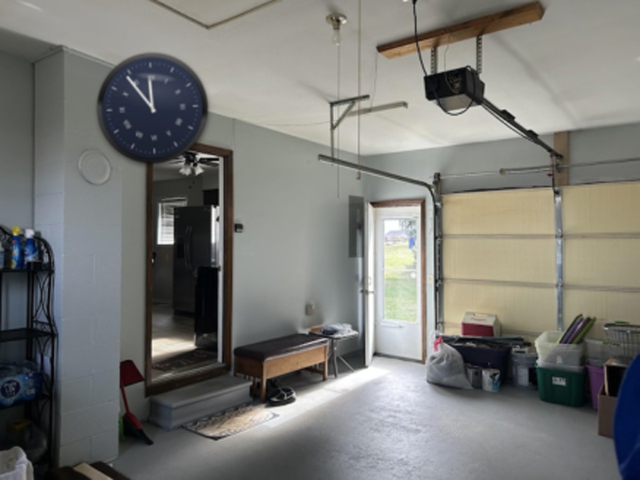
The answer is 11:54
